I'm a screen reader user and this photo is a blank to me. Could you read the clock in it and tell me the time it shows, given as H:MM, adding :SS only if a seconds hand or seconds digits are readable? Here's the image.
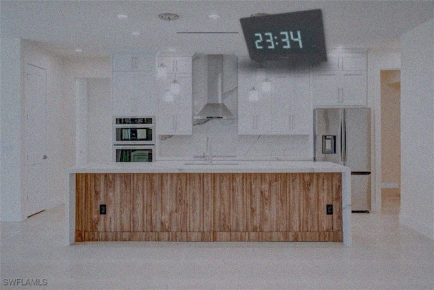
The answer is 23:34
